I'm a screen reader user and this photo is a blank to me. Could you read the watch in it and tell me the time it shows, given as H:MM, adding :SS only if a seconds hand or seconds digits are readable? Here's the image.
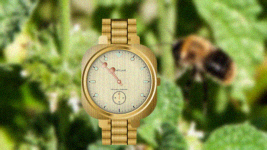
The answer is 10:53
